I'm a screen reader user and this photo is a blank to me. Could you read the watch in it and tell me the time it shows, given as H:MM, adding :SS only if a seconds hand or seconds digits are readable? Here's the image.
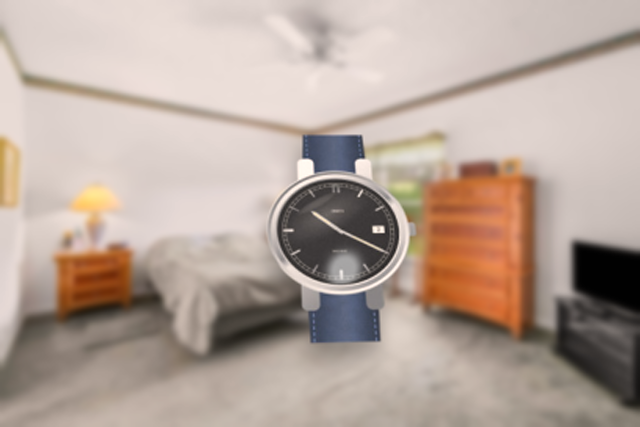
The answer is 10:20
